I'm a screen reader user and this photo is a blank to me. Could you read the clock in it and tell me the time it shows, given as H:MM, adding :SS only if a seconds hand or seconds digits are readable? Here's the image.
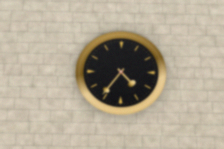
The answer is 4:36
